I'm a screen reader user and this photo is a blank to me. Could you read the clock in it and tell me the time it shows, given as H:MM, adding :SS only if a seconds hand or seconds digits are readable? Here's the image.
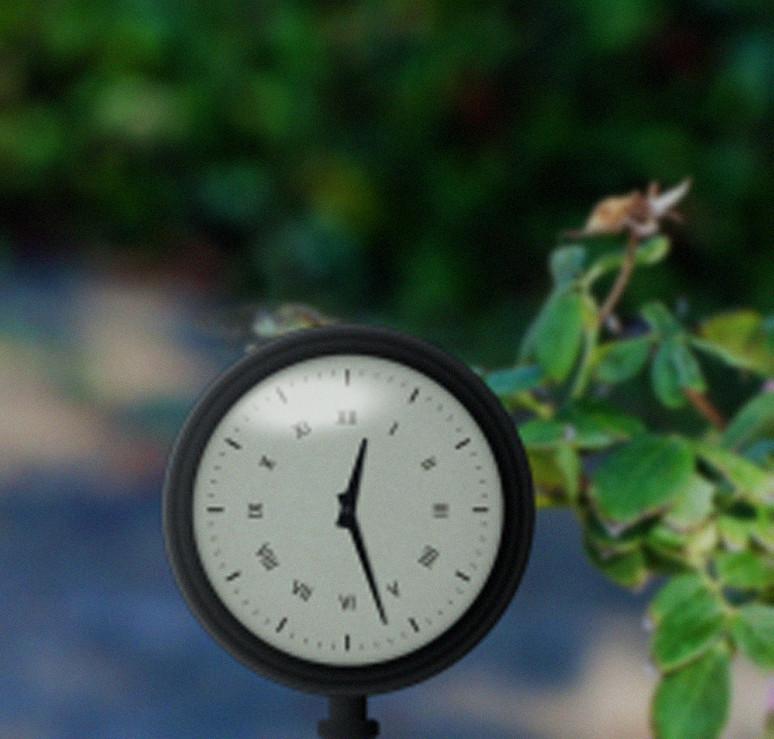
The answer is 12:27
